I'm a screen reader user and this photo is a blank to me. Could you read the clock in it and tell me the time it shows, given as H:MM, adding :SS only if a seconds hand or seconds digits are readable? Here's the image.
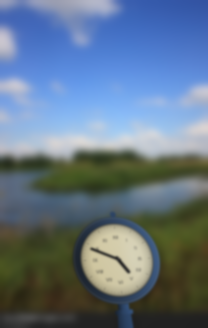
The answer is 4:49
